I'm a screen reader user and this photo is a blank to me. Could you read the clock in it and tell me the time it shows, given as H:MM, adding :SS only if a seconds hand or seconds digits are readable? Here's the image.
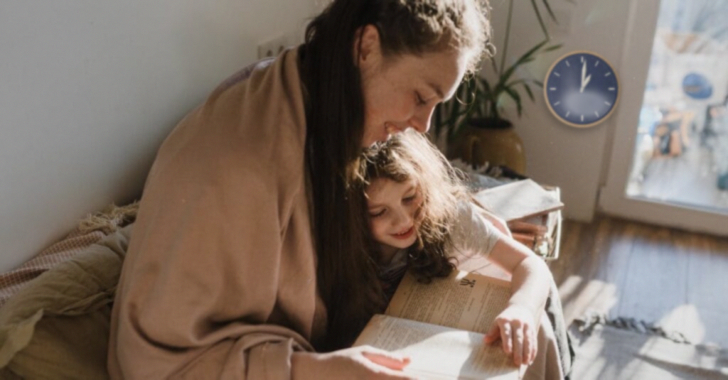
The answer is 1:01
